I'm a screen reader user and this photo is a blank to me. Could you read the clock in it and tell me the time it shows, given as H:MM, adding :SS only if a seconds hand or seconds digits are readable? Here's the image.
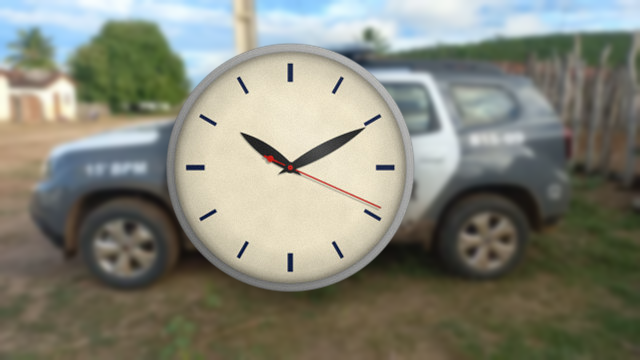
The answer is 10:10:19
